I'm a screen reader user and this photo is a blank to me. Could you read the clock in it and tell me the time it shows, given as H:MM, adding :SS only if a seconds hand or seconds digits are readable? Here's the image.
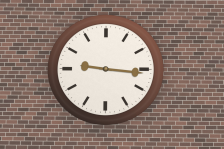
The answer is 9:16
